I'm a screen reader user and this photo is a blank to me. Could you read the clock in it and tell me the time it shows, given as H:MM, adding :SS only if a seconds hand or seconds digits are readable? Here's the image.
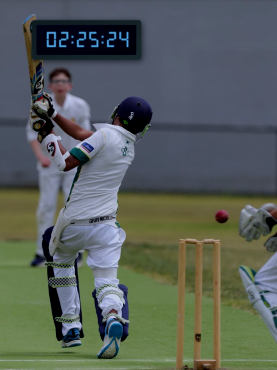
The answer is 2:25:24
